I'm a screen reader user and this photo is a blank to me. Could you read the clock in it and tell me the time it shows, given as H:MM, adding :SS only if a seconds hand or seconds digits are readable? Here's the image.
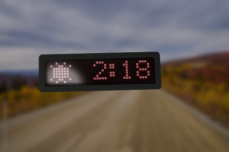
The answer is 2:18
